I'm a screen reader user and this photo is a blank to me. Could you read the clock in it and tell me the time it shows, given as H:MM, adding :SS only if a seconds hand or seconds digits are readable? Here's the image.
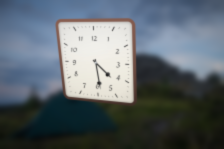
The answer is 4:29
